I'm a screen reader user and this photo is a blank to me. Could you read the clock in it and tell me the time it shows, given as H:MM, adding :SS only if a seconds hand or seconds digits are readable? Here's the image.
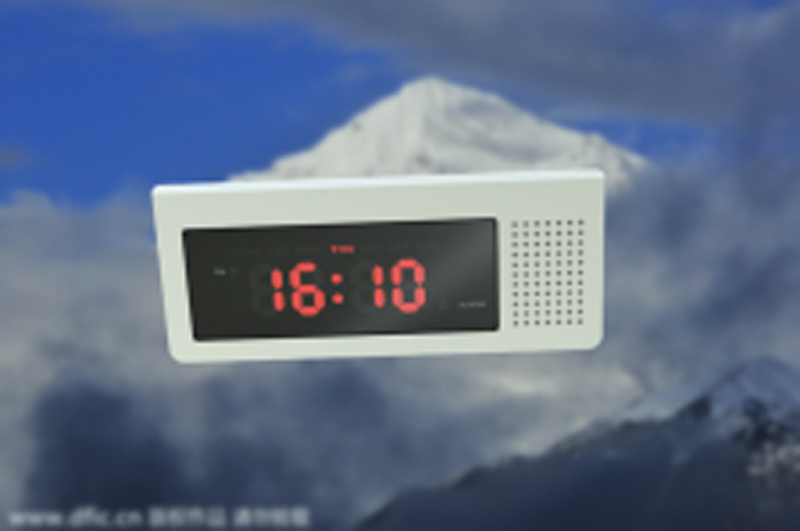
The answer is 16:10
